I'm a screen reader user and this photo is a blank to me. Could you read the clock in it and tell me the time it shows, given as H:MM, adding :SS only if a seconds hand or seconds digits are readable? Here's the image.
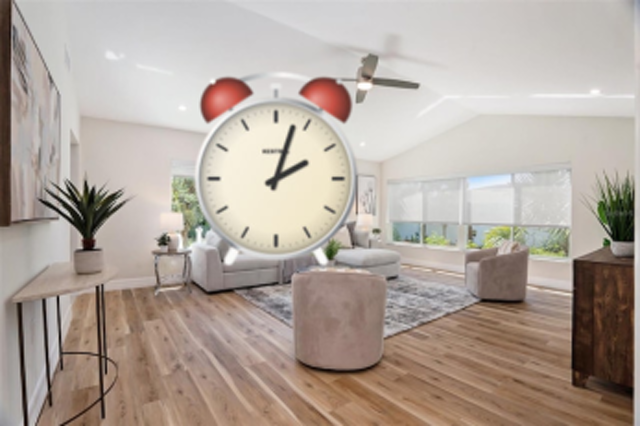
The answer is 2:03
